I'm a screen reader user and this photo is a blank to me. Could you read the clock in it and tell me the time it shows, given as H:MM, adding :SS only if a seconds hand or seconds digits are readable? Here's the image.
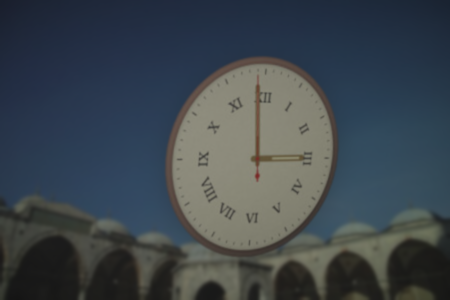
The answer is 2:58:59
